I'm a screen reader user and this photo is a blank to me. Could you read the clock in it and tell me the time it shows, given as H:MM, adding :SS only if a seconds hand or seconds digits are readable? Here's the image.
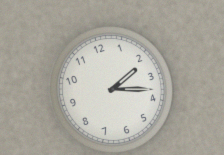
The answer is 2:18
